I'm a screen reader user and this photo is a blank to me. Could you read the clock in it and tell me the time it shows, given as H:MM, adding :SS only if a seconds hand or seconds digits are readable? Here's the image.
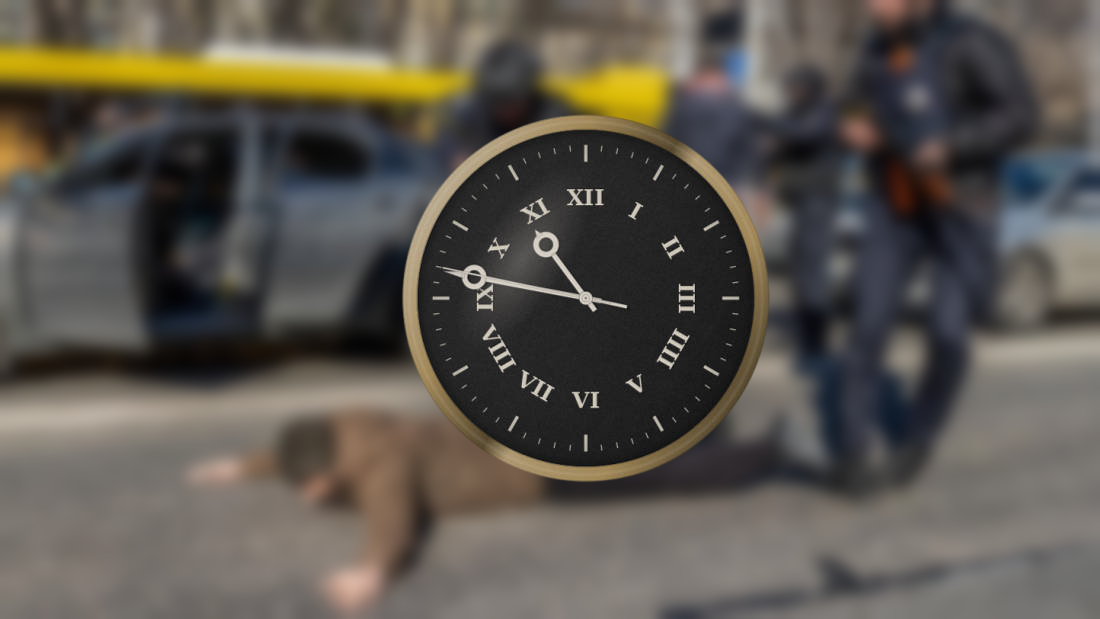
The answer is 10:46:47
